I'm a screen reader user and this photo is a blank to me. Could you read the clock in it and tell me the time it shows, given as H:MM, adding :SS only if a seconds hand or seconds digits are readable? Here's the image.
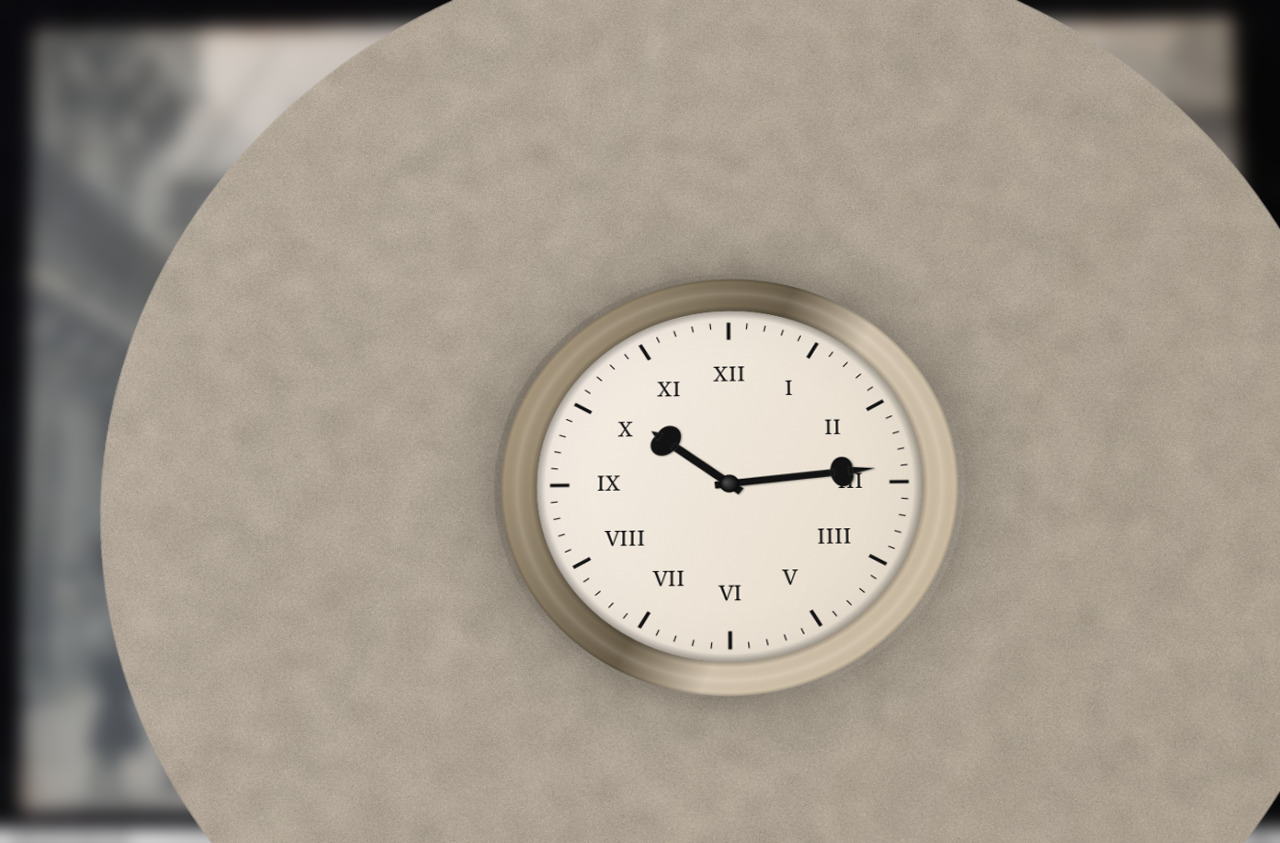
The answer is 10:14
